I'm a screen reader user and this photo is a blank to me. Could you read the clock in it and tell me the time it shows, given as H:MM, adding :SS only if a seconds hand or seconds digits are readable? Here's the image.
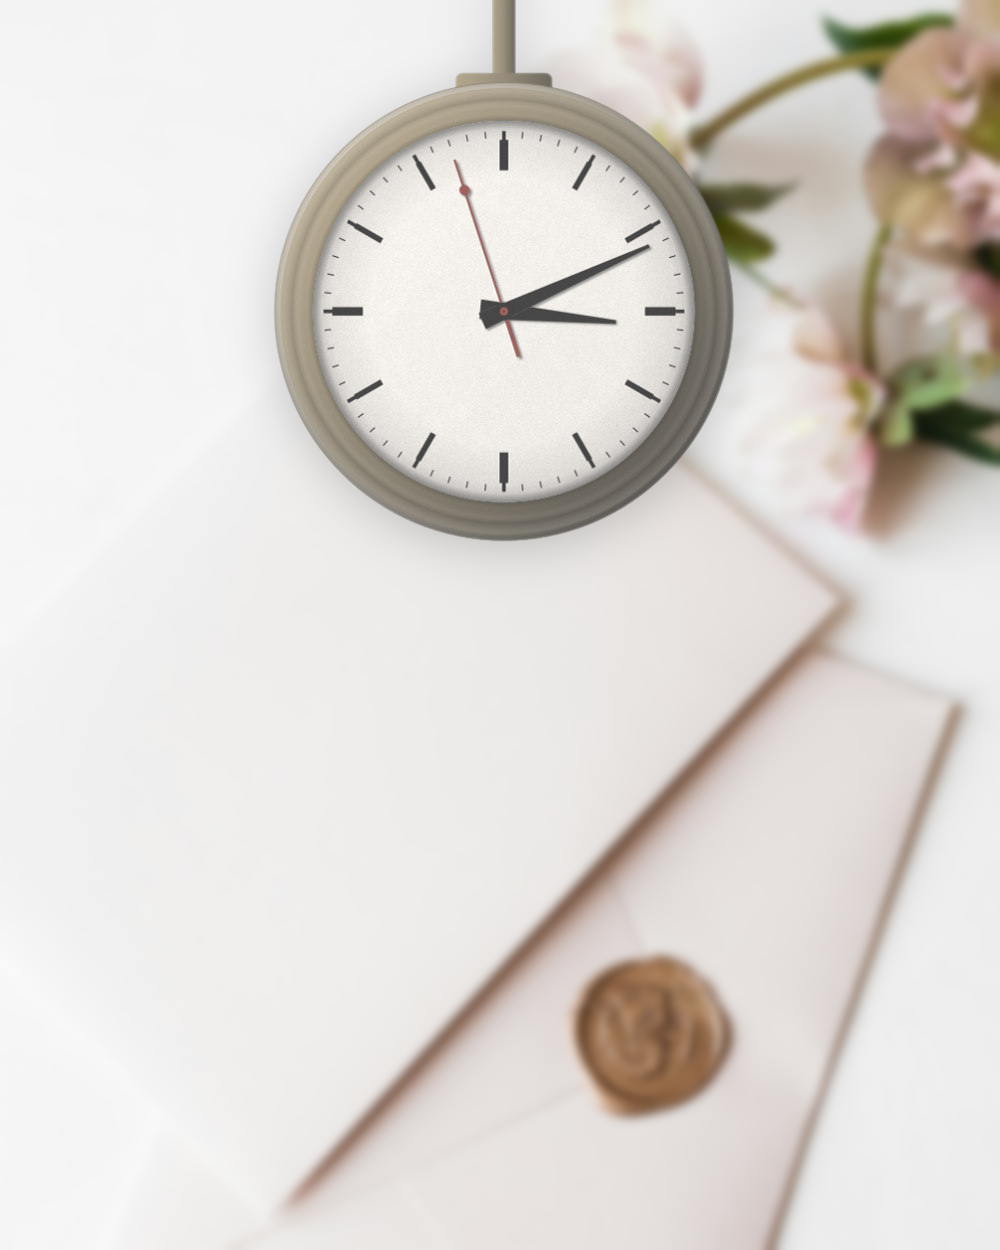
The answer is 3:10:57
